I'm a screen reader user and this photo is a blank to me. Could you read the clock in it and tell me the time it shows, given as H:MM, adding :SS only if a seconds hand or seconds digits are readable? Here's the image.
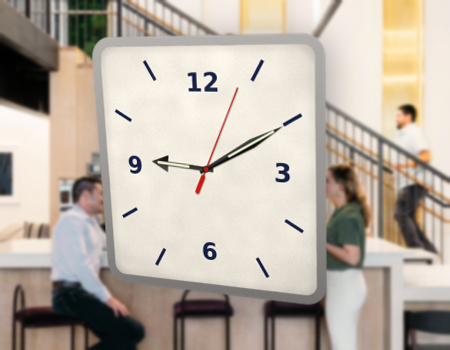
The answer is 9:10:04
